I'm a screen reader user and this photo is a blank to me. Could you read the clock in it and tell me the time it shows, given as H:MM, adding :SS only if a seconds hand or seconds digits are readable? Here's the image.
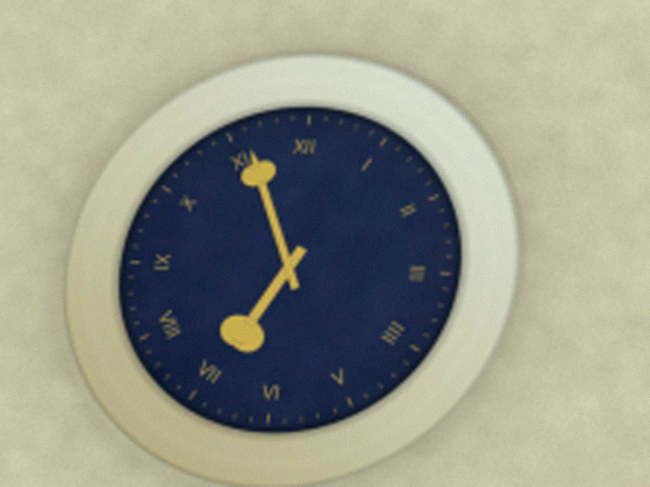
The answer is 6:56
